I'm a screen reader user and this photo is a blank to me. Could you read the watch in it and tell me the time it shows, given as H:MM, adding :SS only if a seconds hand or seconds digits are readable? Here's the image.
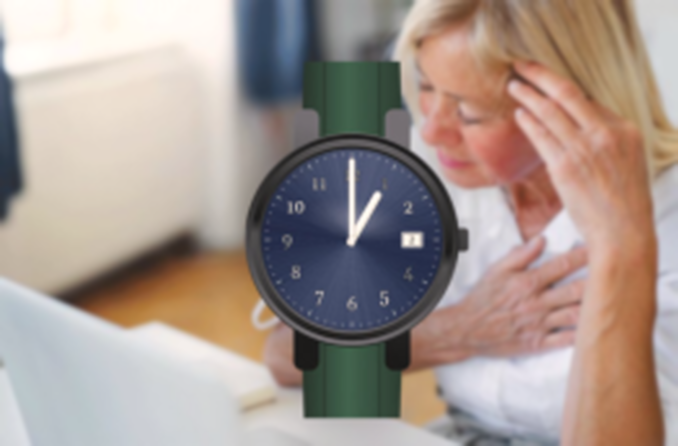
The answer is 1:00
